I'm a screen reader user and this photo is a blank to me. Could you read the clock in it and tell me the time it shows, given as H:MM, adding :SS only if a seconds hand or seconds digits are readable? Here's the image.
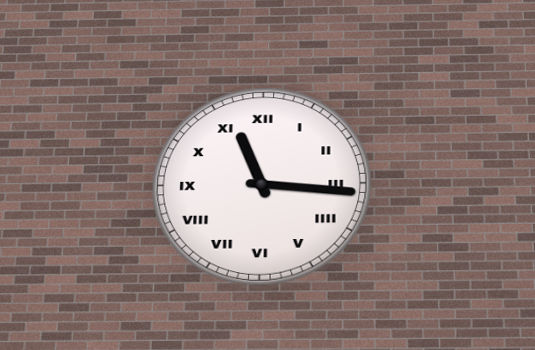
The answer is 11:16
